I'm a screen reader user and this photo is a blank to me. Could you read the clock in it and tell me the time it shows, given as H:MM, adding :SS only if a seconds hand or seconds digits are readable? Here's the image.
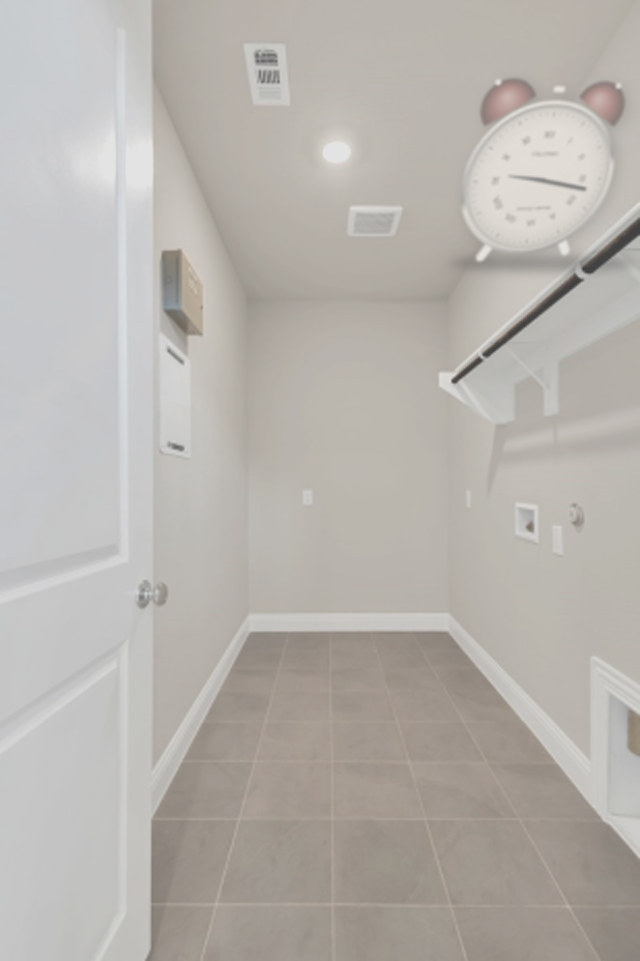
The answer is 9:17
